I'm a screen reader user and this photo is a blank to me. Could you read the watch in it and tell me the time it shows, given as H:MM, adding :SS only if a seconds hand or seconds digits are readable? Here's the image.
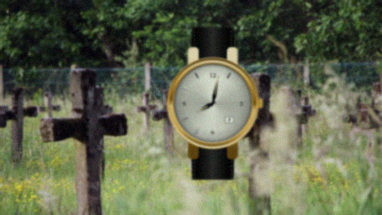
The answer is 8:02
